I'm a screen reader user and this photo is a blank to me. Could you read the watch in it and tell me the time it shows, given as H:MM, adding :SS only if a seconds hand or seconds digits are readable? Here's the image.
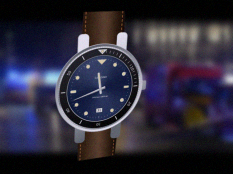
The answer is 11:42
